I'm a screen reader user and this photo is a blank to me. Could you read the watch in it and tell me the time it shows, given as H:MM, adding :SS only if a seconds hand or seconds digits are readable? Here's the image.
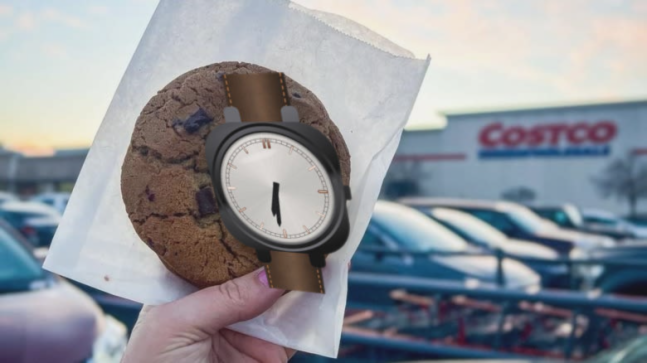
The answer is 6:31
